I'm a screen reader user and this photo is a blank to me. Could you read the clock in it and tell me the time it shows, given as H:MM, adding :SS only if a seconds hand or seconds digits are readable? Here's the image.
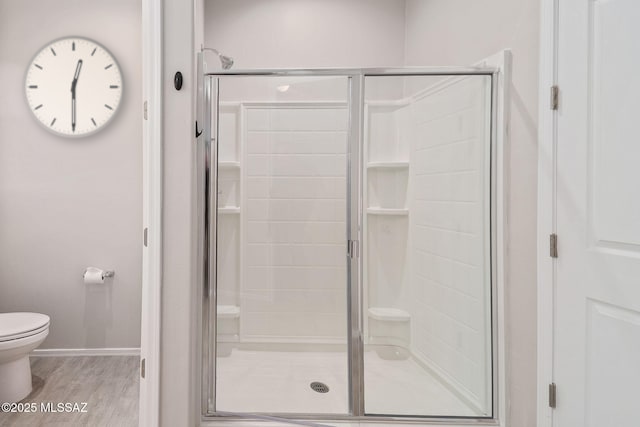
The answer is 12:30
